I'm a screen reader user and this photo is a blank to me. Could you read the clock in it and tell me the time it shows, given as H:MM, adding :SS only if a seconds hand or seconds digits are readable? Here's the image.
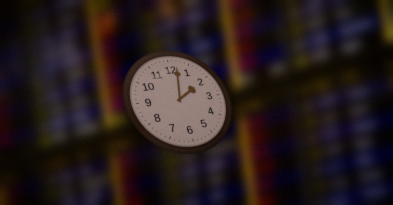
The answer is 2:02
